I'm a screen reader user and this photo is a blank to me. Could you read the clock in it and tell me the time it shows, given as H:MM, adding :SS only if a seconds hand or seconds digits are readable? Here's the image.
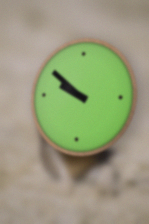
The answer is 9:51
